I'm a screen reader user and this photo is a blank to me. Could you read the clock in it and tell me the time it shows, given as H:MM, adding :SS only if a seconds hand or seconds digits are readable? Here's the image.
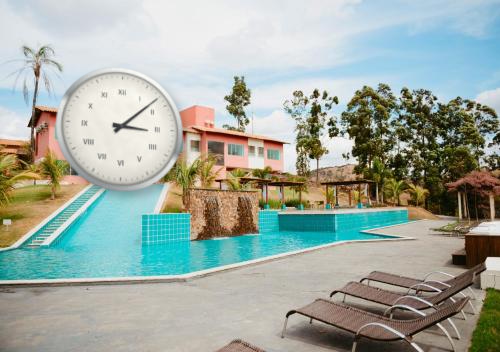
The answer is 3:08
